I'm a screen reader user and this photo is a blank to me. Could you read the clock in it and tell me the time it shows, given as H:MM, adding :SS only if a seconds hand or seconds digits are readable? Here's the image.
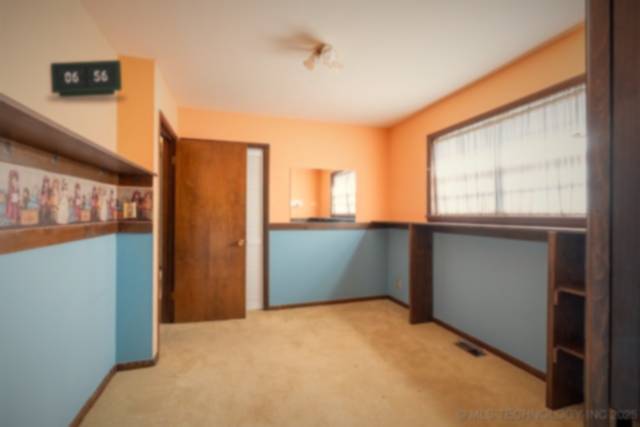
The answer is 6:56
